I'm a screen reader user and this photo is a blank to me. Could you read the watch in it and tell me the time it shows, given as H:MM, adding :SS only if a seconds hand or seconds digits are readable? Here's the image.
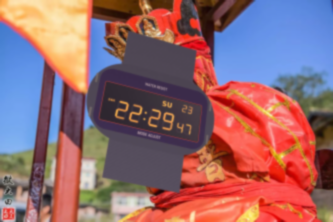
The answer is 22:29:47
